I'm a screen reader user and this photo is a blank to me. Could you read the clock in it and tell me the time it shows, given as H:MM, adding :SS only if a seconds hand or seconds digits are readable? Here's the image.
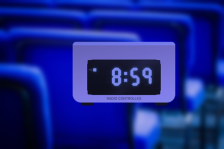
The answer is 8:59
